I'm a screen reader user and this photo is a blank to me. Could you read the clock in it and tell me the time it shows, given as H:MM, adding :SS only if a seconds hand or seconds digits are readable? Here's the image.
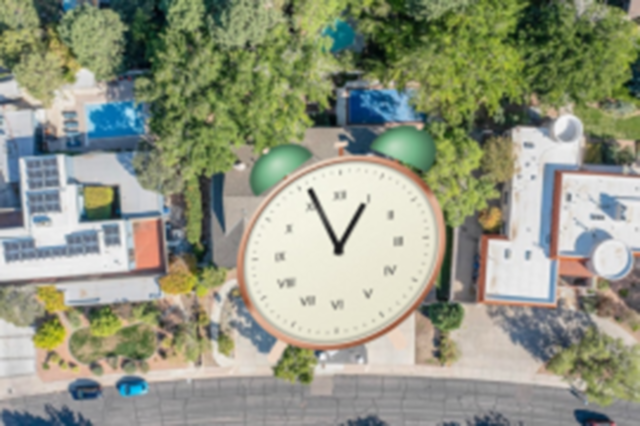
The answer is 12:56
